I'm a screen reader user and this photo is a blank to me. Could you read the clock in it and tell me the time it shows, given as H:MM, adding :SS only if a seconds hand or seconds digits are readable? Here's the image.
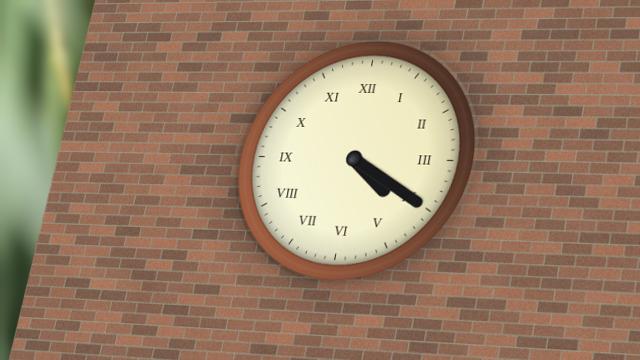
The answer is 4:20
